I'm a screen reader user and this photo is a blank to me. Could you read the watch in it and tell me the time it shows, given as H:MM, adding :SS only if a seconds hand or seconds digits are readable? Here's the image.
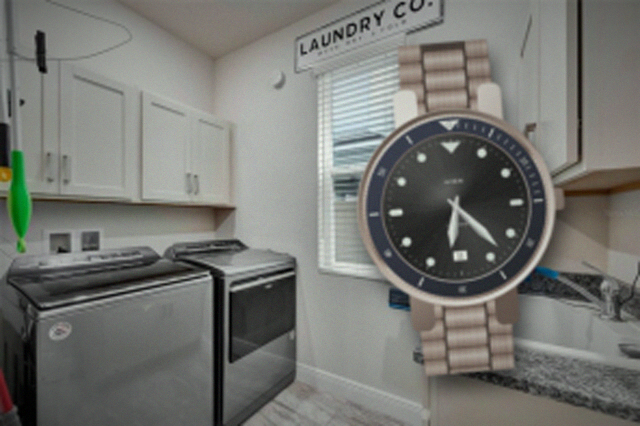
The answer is 6:23
